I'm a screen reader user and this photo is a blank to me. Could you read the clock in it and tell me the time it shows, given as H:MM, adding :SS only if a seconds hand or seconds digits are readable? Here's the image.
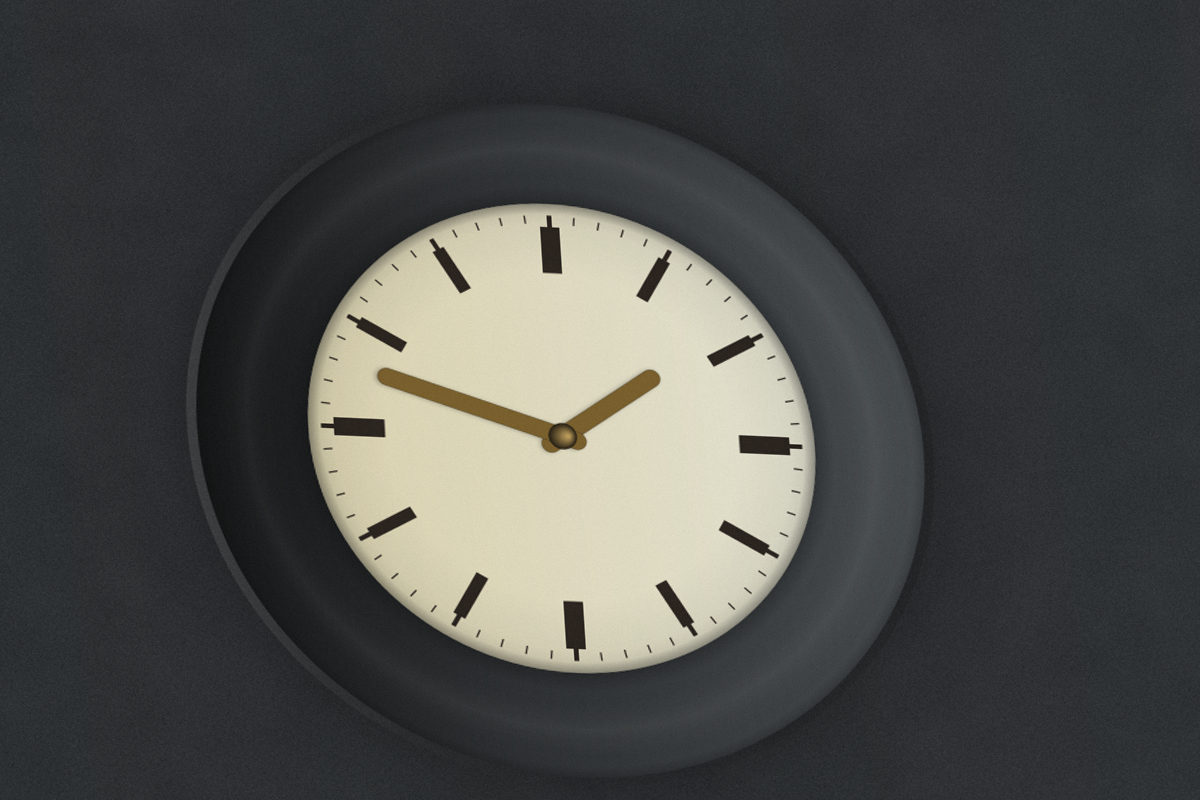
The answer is 1:48
